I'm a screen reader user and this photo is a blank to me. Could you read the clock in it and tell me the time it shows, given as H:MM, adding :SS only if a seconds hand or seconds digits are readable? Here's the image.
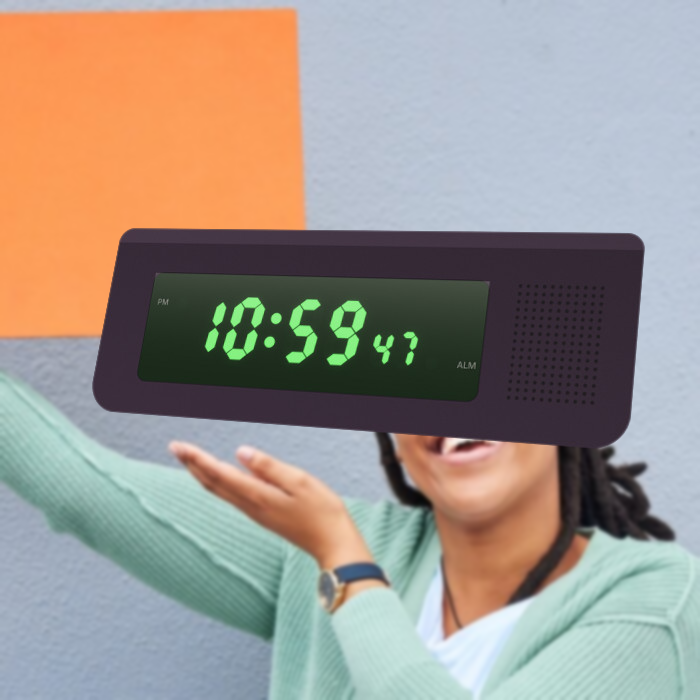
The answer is 10:59:47
